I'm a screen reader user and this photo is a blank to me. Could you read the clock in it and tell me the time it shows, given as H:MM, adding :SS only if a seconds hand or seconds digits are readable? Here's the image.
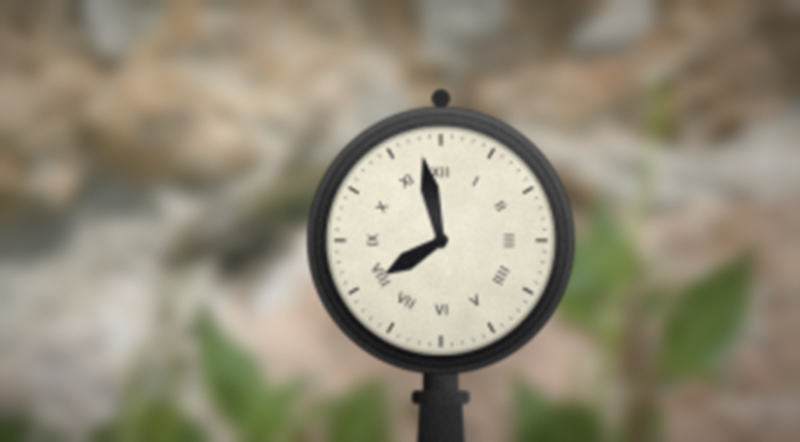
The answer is 7:58
